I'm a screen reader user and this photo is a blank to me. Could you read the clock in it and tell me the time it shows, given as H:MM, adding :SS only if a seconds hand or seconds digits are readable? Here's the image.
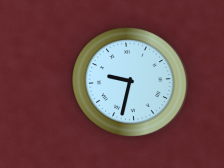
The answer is 9:33
